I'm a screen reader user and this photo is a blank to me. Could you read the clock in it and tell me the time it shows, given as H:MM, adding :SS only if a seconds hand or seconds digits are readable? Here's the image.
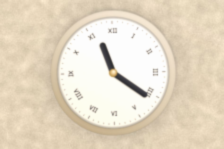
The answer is 11:21
